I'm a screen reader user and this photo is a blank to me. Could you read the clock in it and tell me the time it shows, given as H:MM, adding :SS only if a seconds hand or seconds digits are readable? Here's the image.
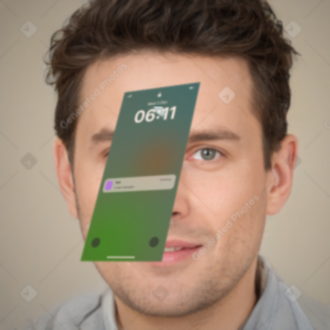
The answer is 6:11
